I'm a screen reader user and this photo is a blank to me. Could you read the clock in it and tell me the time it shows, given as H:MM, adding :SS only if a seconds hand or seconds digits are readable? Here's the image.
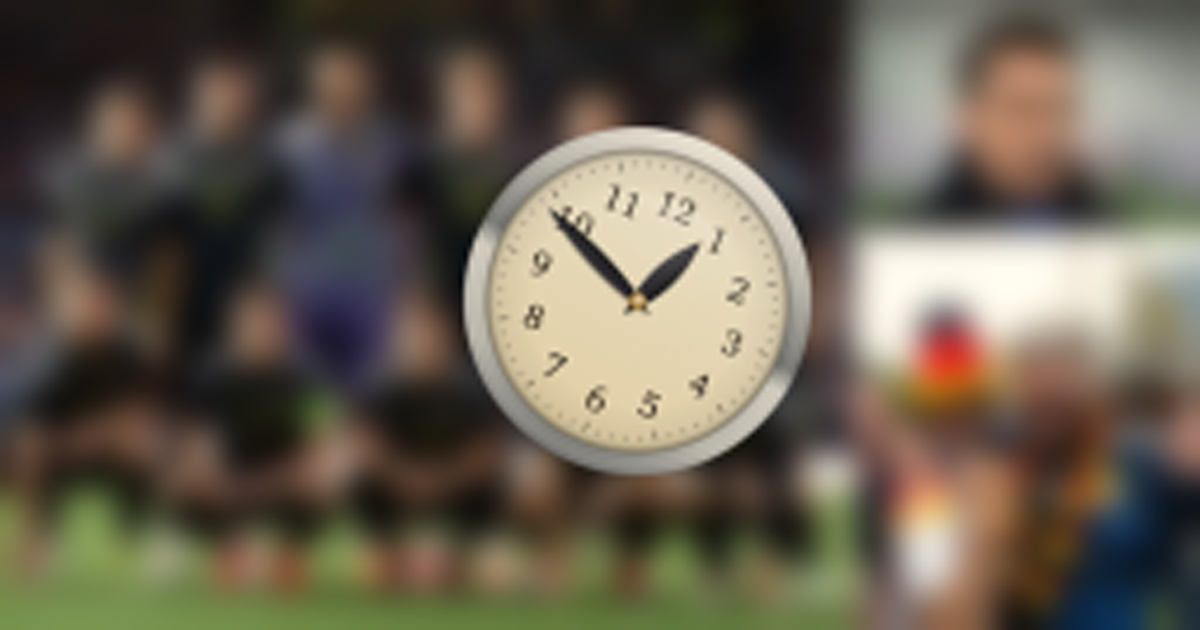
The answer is 12:49
